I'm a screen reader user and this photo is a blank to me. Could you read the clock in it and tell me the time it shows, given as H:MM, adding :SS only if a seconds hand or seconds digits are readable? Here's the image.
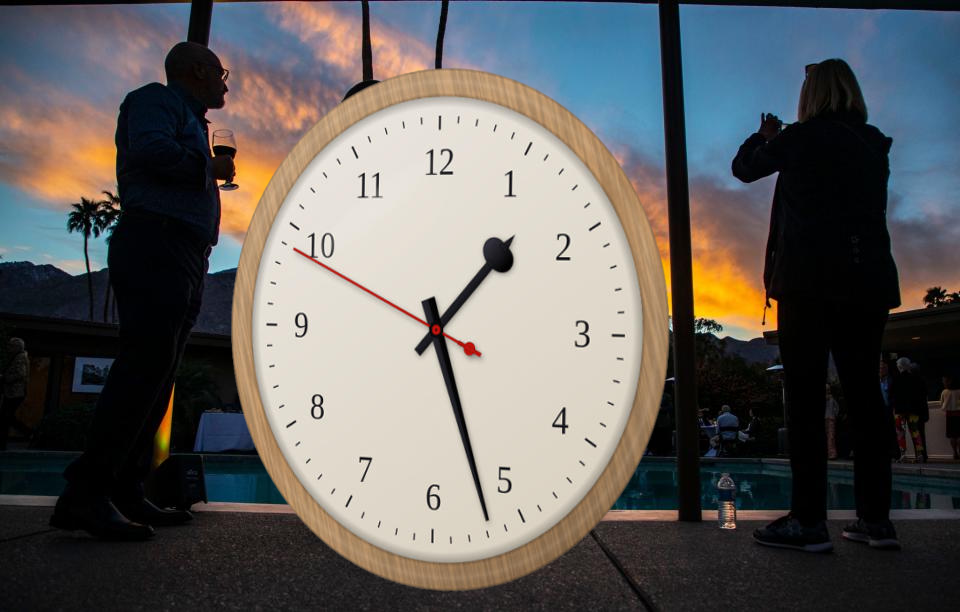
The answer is 1:26:49
